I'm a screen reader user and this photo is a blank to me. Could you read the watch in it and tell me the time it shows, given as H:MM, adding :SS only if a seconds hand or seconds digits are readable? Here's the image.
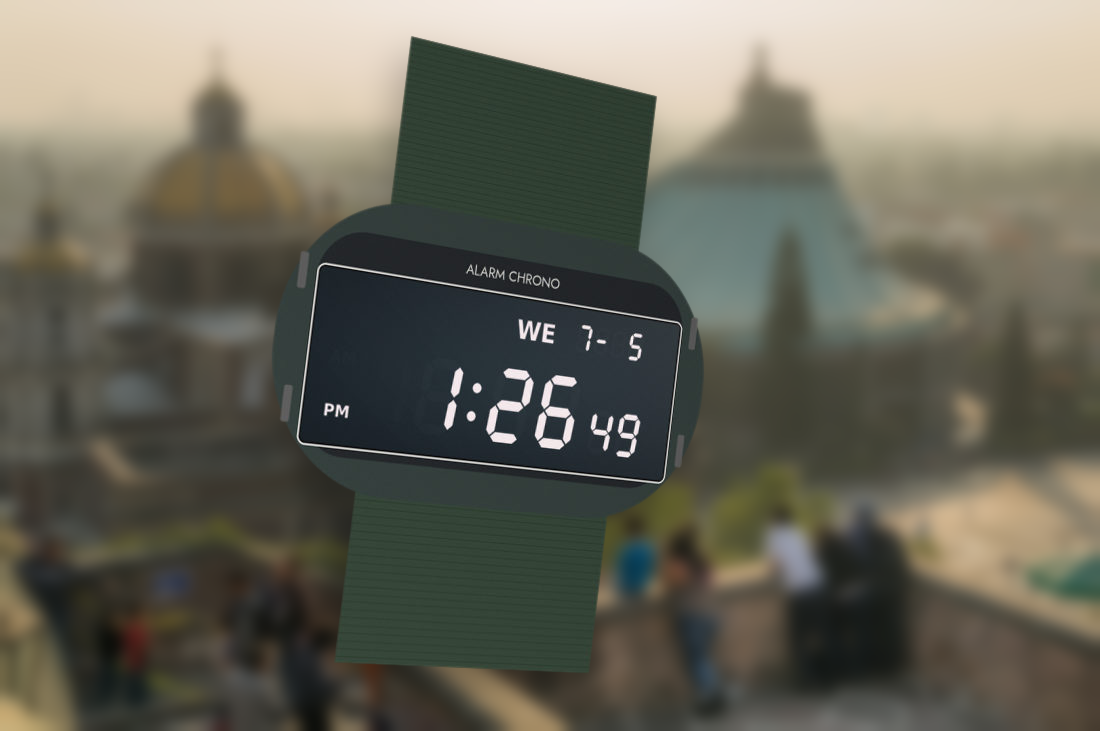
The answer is 1:26:49
